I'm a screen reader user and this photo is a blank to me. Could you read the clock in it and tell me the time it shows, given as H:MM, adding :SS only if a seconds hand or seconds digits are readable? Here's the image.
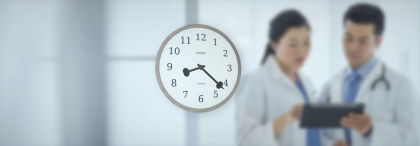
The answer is 8:22
